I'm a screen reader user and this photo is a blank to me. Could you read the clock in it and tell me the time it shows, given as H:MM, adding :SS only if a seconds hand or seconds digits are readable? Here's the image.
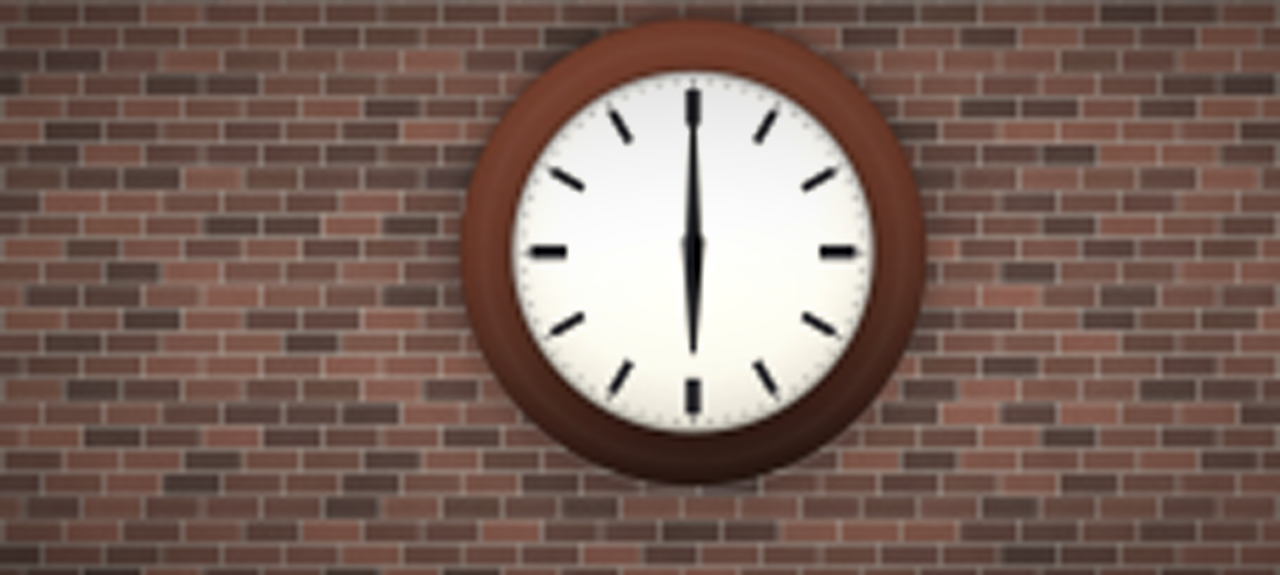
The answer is 6:00
